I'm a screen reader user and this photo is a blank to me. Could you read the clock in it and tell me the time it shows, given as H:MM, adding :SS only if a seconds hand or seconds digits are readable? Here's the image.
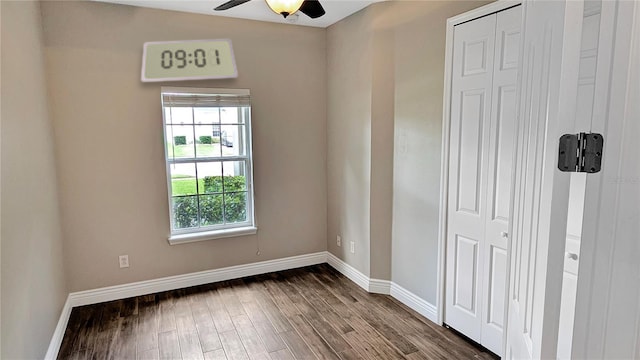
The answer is 9:01
